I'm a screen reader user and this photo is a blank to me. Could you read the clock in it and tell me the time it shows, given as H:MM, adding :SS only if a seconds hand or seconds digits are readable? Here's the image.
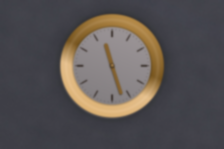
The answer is 11:27
